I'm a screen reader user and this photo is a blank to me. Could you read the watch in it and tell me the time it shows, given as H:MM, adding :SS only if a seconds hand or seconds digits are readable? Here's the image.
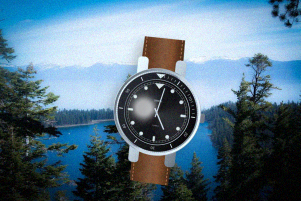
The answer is 5:02
